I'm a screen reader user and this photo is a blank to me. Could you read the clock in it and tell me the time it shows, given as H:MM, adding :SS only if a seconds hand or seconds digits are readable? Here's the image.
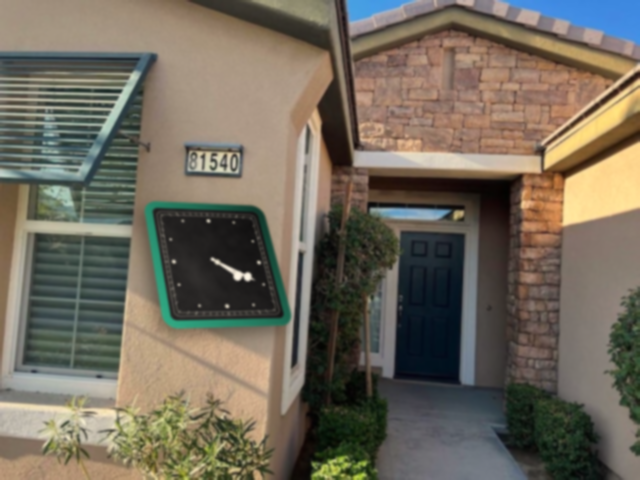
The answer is 4:20
